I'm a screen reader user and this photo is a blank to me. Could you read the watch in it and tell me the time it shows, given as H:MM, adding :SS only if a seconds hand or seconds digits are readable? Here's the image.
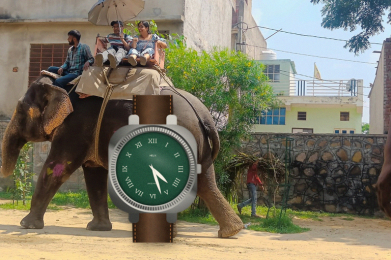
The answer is 4:27
